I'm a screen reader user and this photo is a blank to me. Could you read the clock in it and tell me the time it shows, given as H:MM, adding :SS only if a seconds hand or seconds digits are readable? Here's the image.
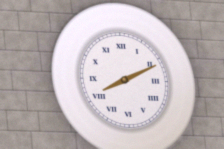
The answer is 8:11
